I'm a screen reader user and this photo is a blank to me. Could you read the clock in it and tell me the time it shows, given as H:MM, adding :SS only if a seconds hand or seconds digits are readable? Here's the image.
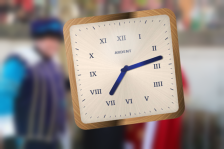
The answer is 7:13
